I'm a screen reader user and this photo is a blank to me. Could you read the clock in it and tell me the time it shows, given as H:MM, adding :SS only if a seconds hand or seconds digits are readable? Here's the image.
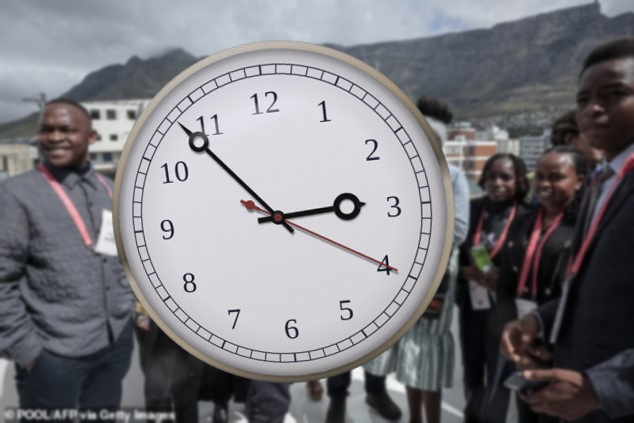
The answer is 2:53:20
